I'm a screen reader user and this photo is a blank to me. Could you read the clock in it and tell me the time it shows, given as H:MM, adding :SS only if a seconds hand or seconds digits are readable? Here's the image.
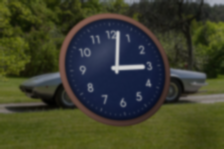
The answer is 3:02
